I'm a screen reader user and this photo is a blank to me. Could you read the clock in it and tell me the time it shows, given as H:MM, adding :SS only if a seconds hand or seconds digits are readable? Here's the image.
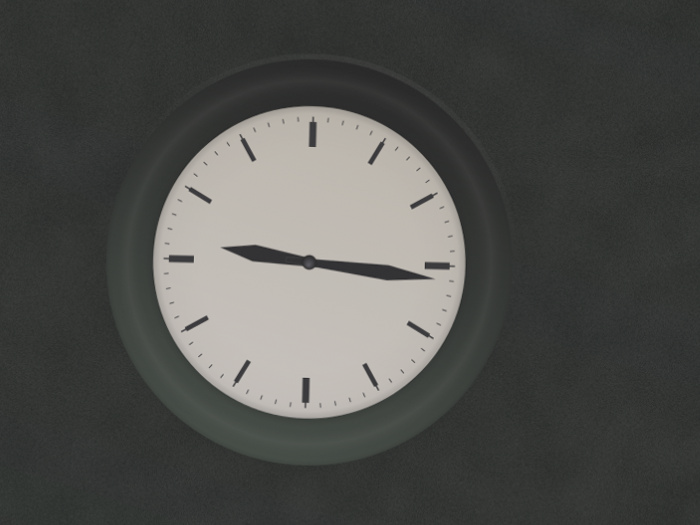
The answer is 9:16
